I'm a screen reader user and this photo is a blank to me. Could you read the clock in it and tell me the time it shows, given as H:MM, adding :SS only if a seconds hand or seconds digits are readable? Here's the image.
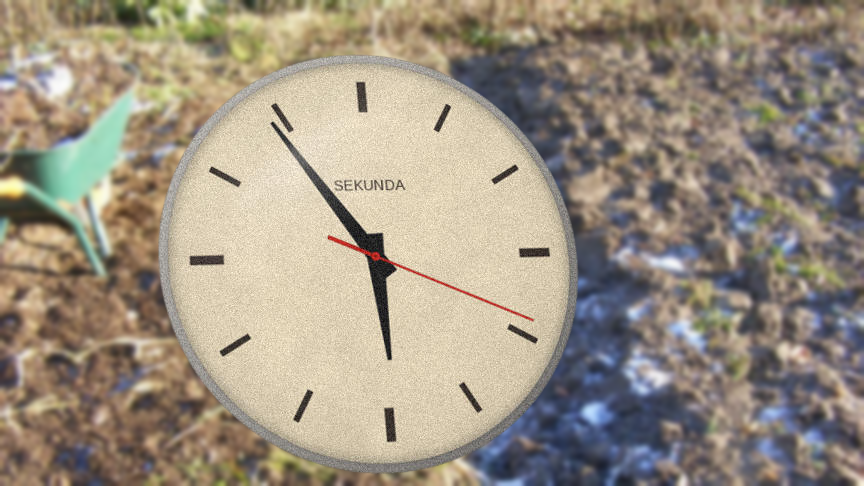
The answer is 5:54:19
